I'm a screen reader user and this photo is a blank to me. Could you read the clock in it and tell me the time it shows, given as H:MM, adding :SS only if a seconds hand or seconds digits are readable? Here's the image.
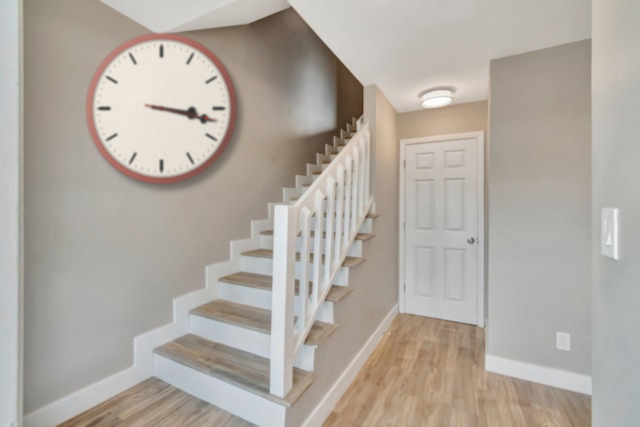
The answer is 3:17:17
